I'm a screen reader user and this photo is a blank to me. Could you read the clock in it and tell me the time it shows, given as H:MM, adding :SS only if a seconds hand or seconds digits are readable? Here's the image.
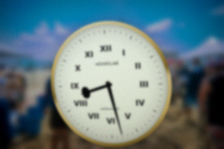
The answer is 8:28
